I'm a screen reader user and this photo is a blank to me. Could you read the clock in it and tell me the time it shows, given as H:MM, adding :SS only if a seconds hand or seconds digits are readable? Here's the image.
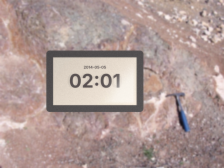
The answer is 2:01
